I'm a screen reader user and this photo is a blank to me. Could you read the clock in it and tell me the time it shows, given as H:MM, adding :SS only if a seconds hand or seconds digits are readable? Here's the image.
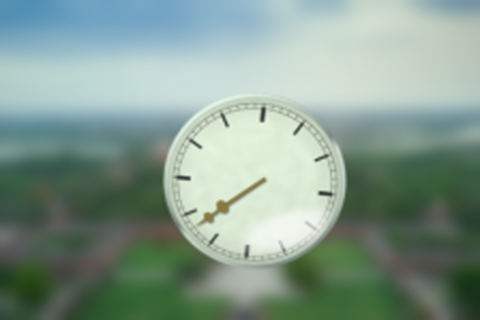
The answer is 7:38
